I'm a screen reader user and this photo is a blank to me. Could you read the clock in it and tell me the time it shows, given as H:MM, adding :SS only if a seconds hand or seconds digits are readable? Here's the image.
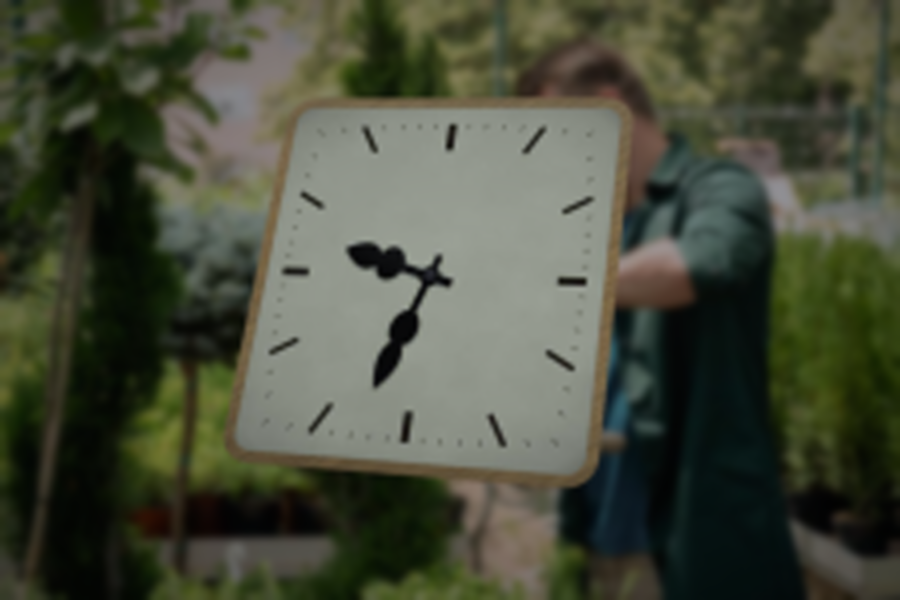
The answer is 9:33
